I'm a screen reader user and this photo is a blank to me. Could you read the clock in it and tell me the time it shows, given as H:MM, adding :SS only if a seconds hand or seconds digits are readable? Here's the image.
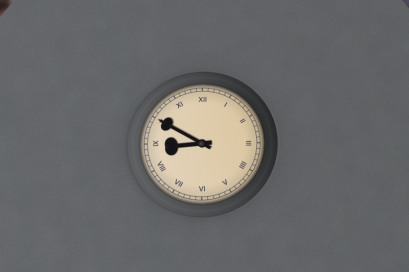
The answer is 8:50
